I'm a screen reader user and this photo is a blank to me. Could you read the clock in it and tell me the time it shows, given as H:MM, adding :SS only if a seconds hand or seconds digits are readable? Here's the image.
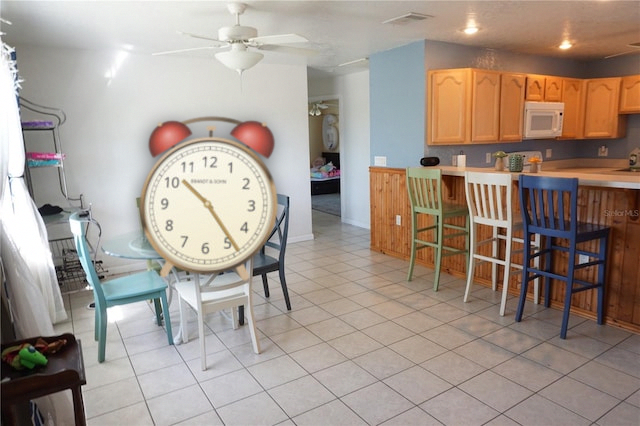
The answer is 10:24
